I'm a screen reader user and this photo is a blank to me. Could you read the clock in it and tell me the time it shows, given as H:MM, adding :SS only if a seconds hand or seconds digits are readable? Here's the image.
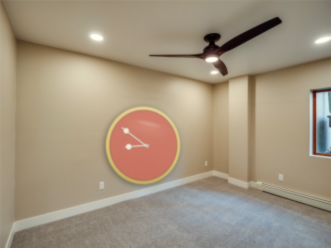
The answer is 8:51
